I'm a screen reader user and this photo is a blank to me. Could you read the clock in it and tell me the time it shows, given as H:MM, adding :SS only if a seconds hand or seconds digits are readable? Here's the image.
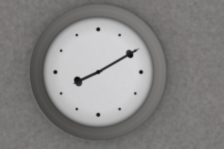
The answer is 8:10
